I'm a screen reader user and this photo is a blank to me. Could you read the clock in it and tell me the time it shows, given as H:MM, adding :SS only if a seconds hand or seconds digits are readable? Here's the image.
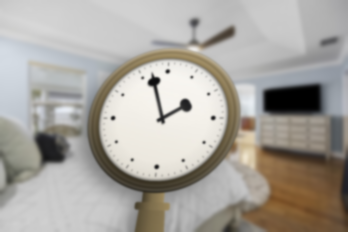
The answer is 1:57
